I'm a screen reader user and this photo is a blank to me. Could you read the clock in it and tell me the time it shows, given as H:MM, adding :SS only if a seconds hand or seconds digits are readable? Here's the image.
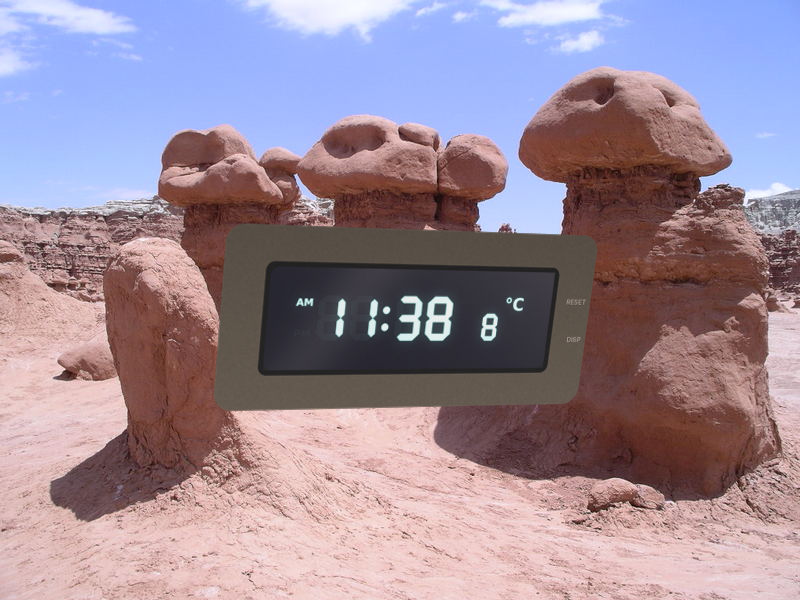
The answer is 11:38
